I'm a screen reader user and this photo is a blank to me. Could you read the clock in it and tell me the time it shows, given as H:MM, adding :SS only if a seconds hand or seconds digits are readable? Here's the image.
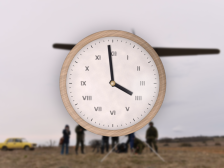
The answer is 3:59
